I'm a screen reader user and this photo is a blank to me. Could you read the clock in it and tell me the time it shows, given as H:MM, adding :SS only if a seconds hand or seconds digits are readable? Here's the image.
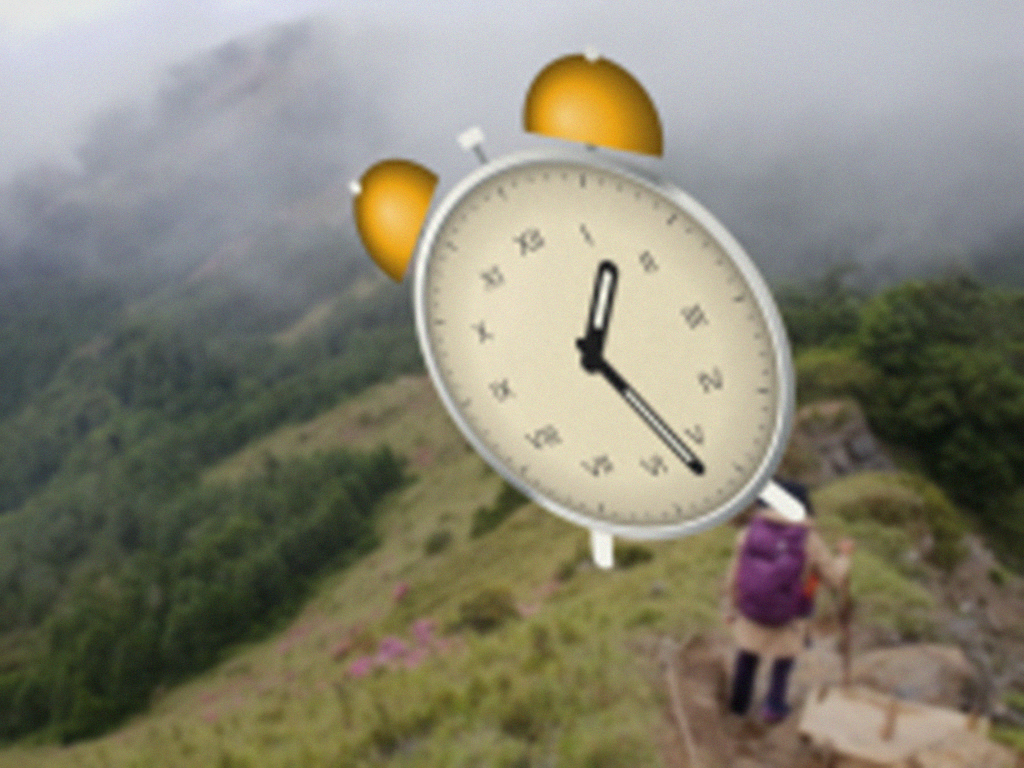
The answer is 1:27
